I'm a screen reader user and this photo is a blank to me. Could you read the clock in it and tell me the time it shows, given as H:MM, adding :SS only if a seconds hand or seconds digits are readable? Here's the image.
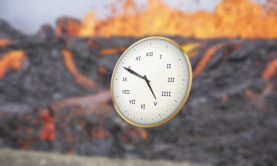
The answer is 4:49
